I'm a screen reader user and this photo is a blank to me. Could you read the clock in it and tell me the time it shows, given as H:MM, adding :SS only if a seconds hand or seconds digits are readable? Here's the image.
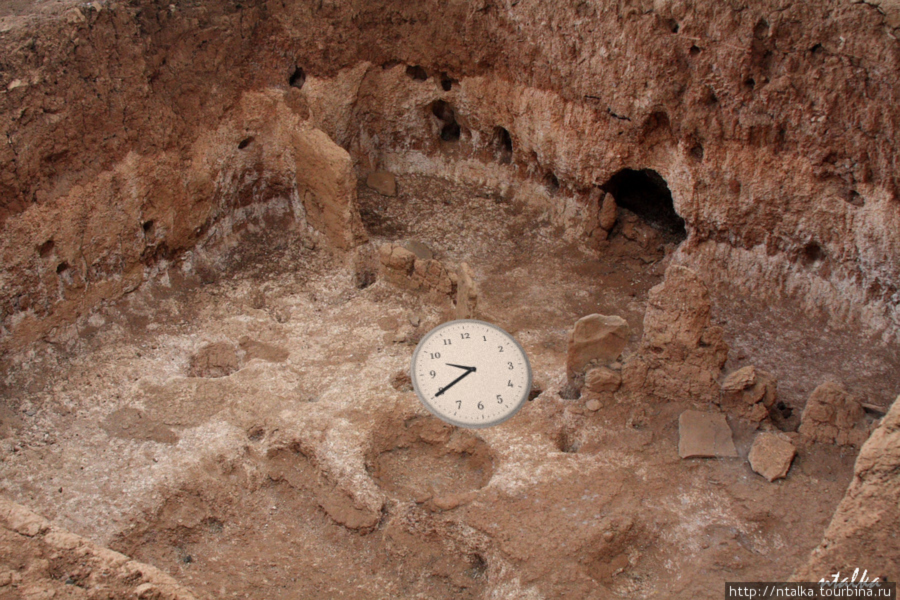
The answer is 9:40
